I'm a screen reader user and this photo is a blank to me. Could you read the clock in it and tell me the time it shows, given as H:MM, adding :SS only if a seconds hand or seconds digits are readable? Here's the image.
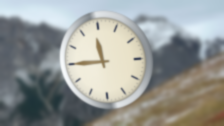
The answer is 11:45
